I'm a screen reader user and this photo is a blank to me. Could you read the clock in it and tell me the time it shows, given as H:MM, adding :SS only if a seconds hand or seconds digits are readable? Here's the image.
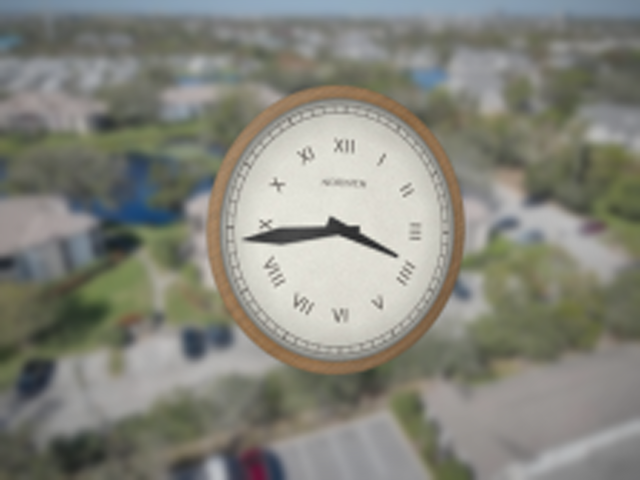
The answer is 3:44
